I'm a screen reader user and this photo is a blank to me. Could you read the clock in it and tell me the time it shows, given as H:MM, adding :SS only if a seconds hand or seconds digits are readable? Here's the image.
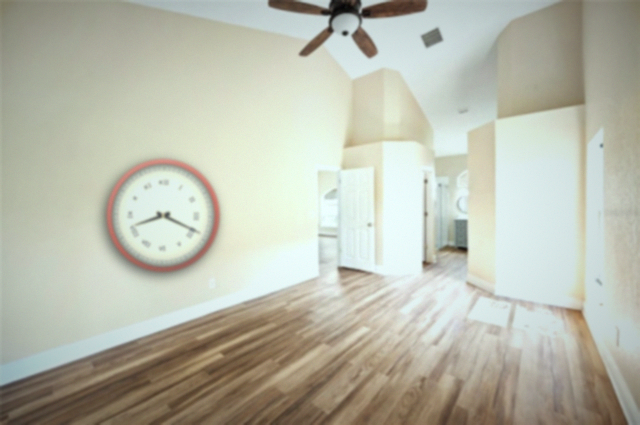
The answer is 8:19
